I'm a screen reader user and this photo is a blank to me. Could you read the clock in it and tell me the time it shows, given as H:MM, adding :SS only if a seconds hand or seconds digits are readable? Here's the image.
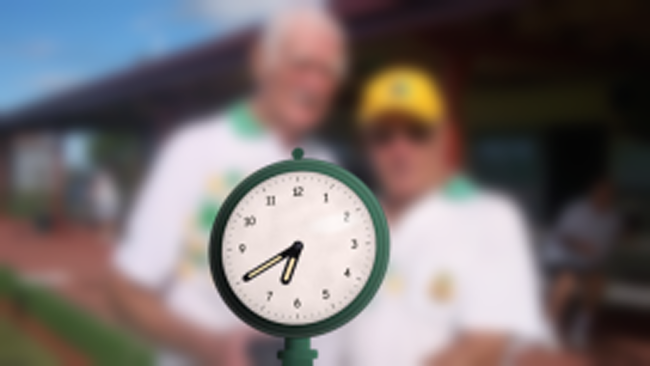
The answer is 6:40
